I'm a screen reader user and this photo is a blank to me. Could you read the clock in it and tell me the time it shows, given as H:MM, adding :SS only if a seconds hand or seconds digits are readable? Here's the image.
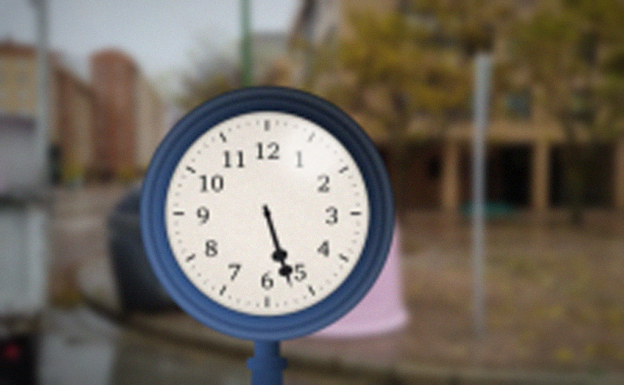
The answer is 5:27
